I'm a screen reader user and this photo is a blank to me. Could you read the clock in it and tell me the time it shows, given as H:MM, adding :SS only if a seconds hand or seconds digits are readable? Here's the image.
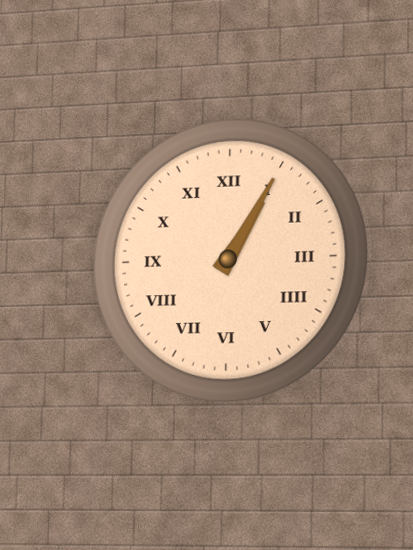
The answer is 1:05
